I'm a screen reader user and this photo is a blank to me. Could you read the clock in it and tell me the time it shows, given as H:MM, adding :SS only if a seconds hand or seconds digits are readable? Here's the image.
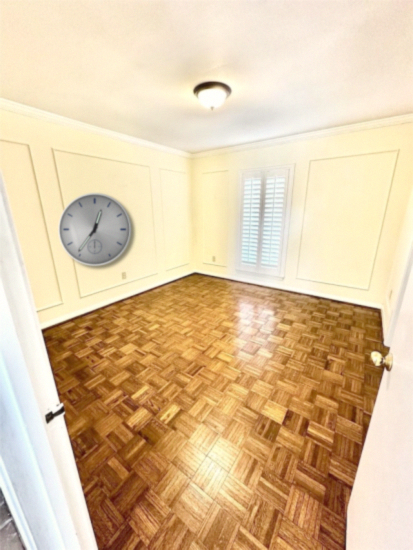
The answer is 12:36
